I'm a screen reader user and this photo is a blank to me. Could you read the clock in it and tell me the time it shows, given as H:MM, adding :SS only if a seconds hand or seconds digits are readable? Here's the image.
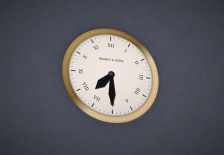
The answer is 7:30
